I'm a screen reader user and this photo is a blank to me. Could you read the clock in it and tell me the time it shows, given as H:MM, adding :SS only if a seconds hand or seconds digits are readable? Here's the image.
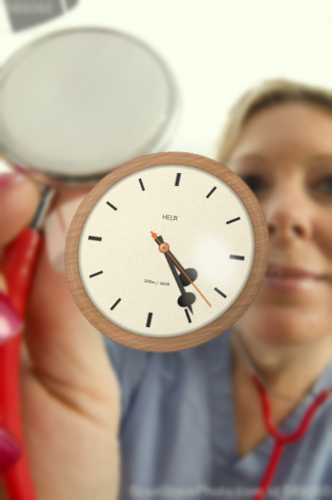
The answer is 4:24:22
